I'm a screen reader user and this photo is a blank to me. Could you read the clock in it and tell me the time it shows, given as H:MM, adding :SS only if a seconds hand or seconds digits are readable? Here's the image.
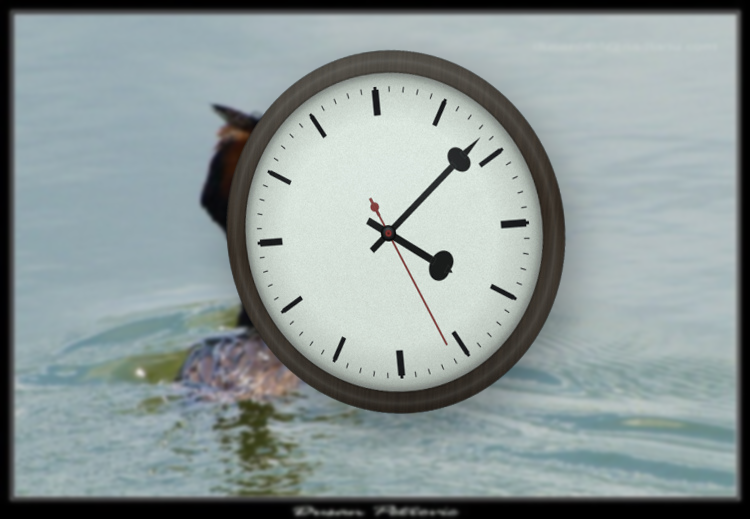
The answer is 4:08:26
